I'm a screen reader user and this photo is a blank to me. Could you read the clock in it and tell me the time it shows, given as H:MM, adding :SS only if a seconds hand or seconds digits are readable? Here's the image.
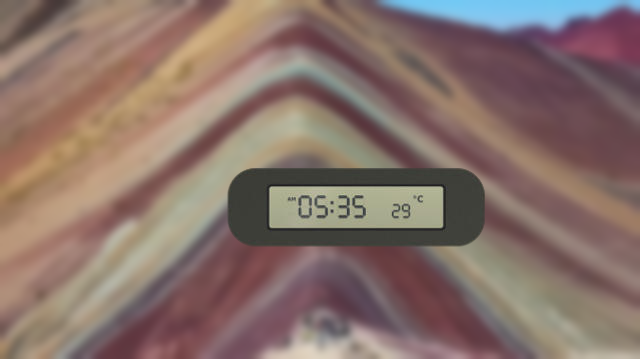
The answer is 5:35
